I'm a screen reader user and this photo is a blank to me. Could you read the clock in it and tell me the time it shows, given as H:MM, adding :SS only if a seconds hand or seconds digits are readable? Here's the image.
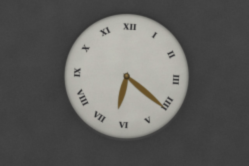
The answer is 6:21
